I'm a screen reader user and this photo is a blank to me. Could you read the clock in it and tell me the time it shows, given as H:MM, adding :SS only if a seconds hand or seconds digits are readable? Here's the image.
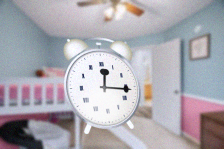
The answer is 12:16
